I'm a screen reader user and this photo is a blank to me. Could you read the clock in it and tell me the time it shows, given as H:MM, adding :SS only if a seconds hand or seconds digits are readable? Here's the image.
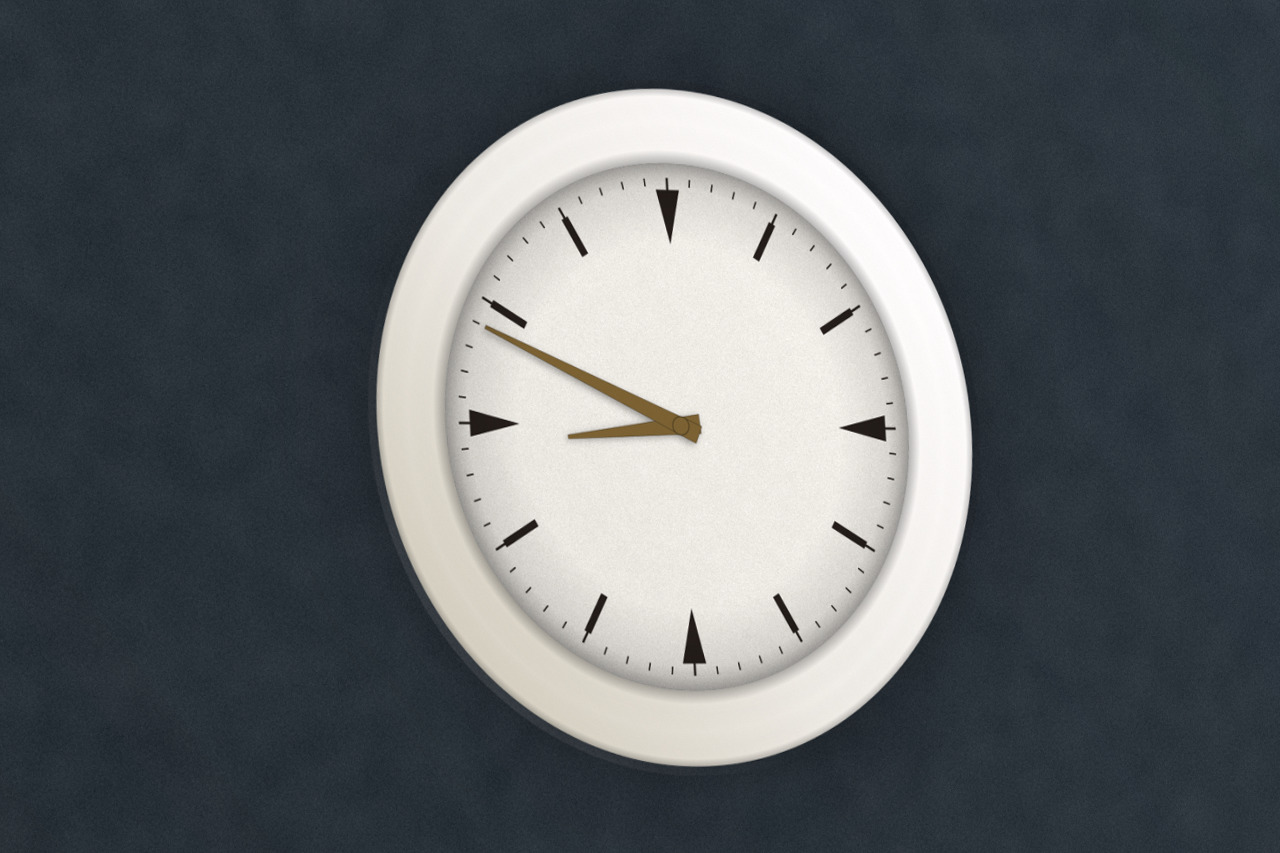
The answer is 8:49
